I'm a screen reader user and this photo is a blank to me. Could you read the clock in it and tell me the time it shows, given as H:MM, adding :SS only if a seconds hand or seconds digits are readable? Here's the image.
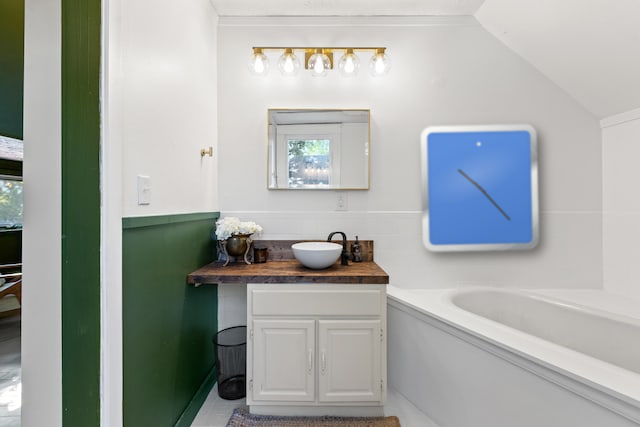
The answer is 10:23
